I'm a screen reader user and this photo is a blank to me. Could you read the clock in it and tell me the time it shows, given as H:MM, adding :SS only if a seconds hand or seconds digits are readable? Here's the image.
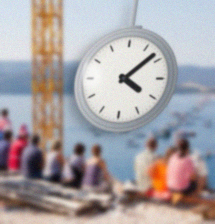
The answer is 4:08
